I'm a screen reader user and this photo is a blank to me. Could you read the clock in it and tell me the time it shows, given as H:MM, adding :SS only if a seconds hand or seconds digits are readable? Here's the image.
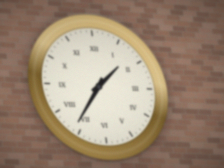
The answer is 1:36
